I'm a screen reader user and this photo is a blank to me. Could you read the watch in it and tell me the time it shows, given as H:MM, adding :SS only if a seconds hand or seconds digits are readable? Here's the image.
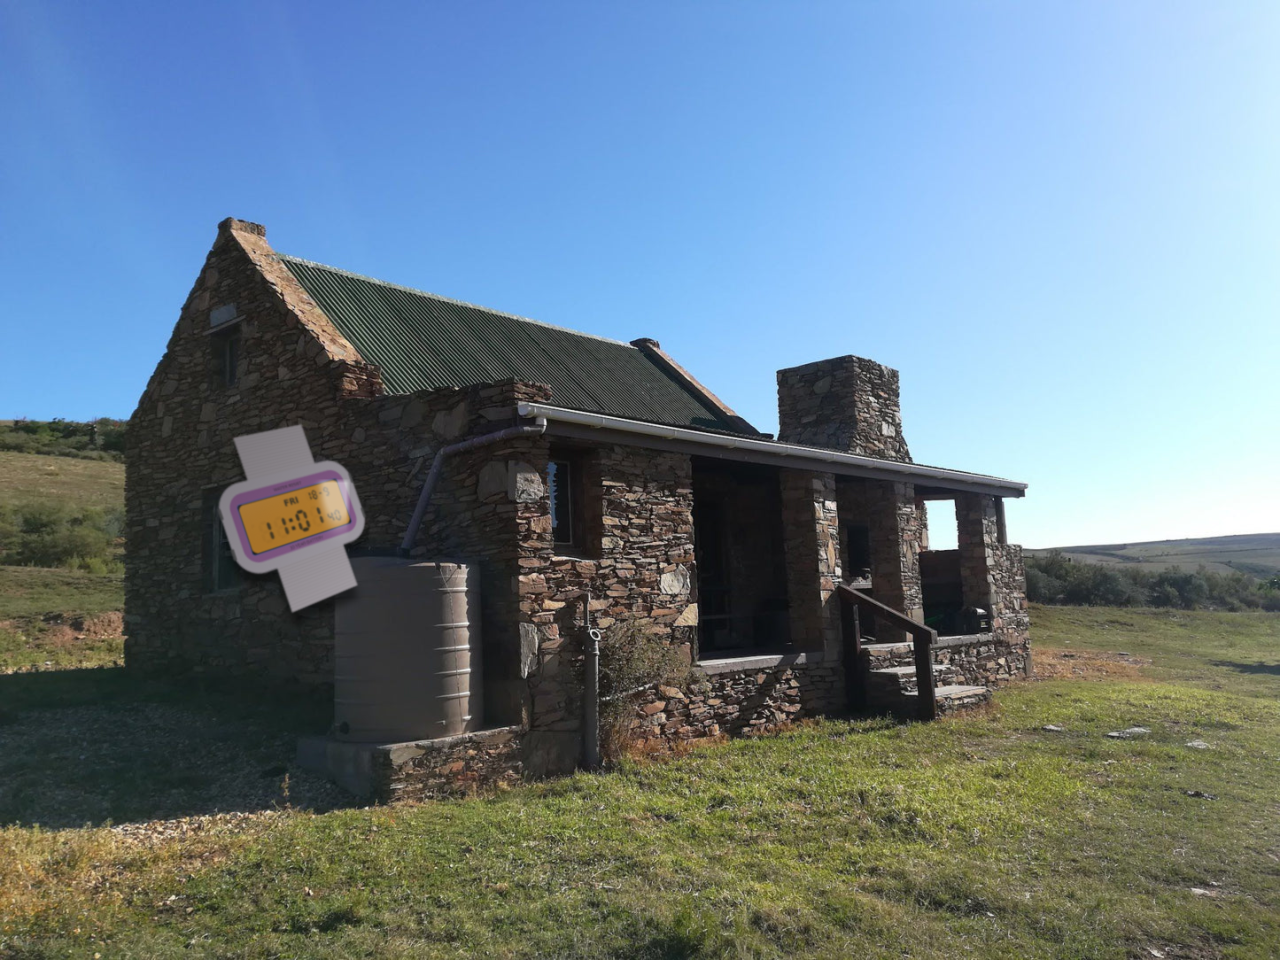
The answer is 11:01:40
